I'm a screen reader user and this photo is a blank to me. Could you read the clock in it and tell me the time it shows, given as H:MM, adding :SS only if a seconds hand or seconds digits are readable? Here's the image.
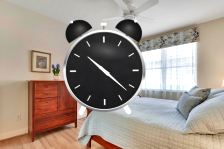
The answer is 10:22
